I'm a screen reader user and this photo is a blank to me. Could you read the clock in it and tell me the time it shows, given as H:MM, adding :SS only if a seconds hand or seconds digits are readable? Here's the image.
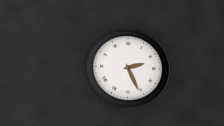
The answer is 2:26
